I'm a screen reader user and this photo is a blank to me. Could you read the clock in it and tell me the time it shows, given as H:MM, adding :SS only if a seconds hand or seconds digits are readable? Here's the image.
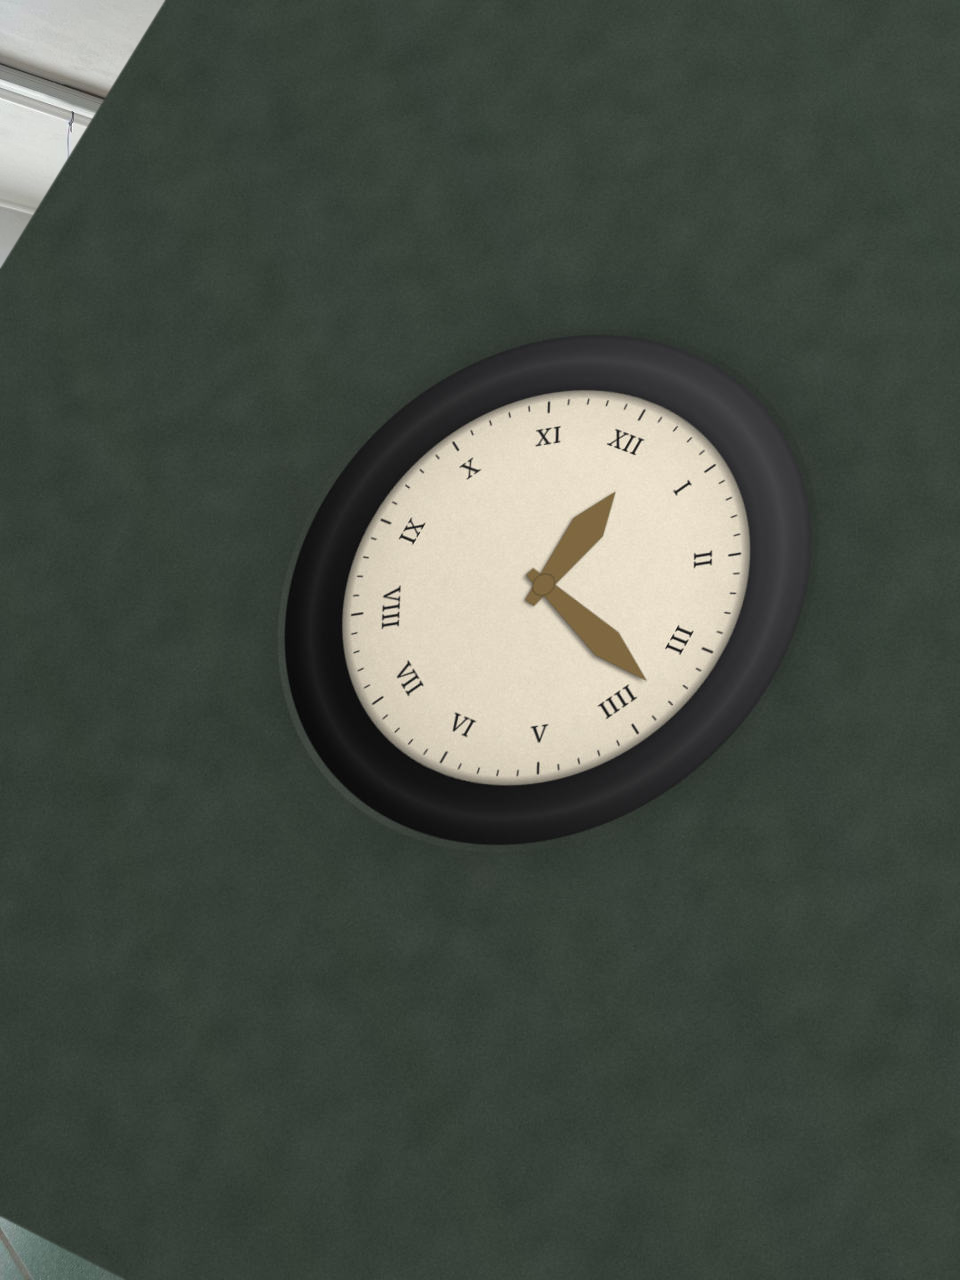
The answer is 12:18
